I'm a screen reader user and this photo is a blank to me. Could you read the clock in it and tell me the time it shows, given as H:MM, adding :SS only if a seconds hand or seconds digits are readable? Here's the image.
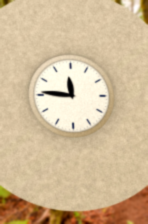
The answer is 11:46
